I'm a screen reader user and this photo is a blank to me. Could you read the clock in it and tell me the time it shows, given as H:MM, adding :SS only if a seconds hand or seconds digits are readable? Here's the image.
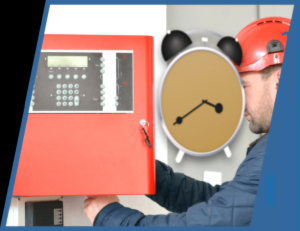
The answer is 3:40
